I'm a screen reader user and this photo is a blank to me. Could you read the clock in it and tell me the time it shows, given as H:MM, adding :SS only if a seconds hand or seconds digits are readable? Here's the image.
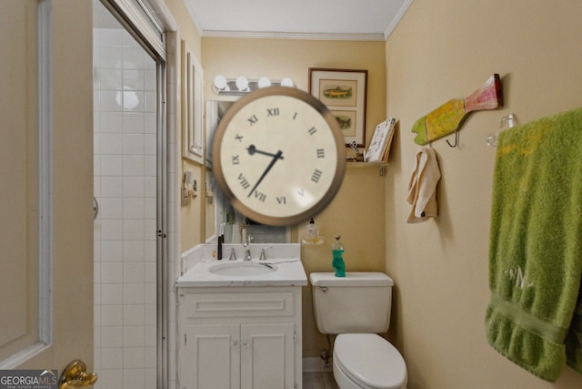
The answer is 9:37
